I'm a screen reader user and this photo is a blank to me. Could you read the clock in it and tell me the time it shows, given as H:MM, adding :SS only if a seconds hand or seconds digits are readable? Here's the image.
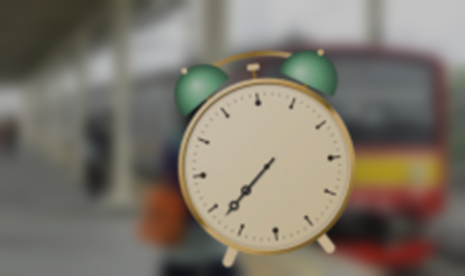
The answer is 7:38
